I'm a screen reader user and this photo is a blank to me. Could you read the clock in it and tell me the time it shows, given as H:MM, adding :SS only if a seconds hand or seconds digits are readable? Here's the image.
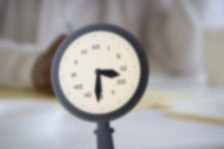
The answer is 3:31
